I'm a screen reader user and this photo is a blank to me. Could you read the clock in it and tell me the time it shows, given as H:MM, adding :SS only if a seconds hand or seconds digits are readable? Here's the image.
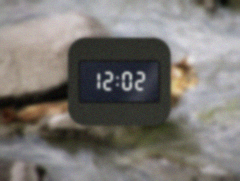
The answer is 12:02
